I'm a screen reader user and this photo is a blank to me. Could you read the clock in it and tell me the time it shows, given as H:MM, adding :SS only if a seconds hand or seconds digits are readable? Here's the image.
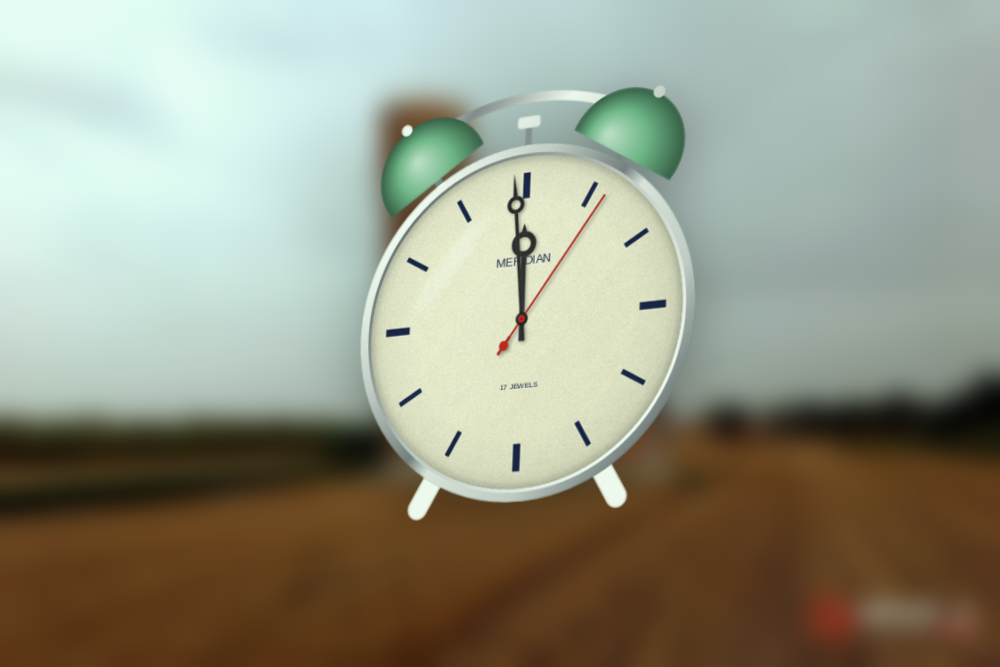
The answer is 11:59:06
